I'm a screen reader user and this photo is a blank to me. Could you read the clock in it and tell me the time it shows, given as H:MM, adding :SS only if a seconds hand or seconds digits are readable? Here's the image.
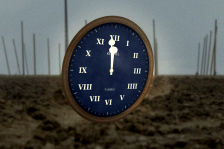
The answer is 11:59
